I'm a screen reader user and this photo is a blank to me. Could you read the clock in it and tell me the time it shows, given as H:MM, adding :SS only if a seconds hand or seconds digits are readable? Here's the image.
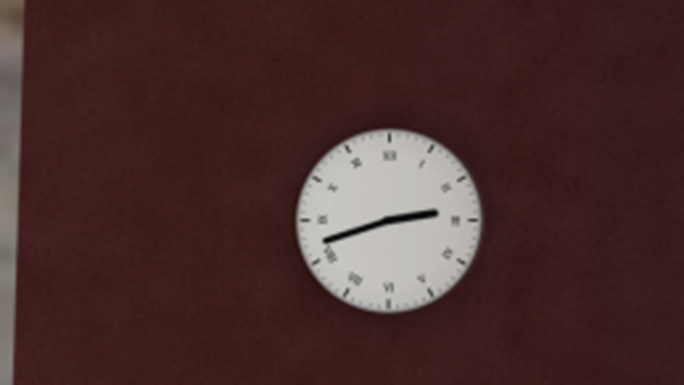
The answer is 2:42
